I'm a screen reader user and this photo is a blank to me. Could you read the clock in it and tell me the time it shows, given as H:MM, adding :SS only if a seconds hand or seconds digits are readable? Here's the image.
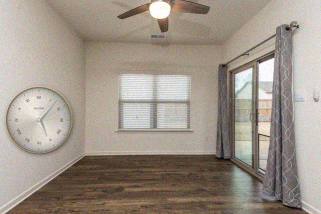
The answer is 5:07
